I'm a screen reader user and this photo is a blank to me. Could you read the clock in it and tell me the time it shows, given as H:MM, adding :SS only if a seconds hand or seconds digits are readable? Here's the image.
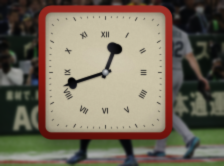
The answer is 12:42
